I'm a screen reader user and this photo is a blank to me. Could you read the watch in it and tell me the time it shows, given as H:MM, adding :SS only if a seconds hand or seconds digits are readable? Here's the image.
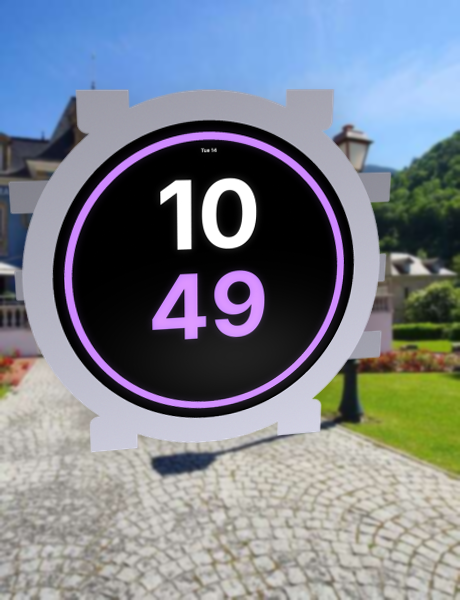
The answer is 10:49
